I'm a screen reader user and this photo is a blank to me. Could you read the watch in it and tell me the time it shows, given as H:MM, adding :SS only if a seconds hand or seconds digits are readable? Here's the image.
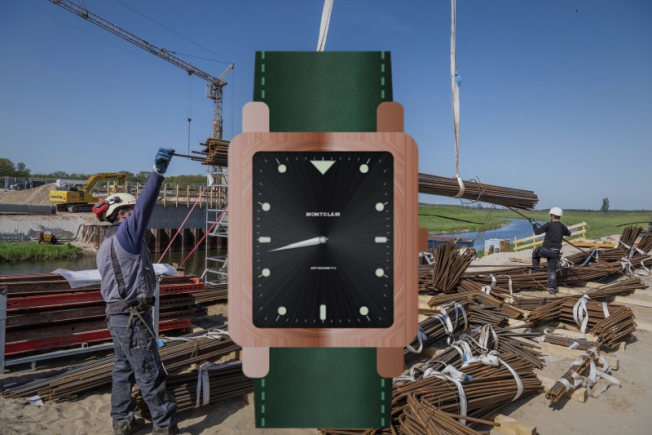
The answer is 8:43
